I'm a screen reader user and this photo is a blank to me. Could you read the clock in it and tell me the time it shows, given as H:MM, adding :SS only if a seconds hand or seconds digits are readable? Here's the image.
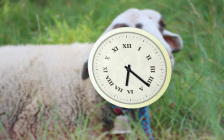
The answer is 6:22
